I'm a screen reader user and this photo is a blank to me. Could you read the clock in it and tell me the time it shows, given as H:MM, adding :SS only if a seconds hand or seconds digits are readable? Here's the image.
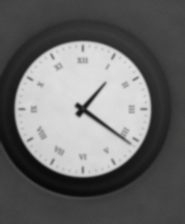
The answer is 1:21
